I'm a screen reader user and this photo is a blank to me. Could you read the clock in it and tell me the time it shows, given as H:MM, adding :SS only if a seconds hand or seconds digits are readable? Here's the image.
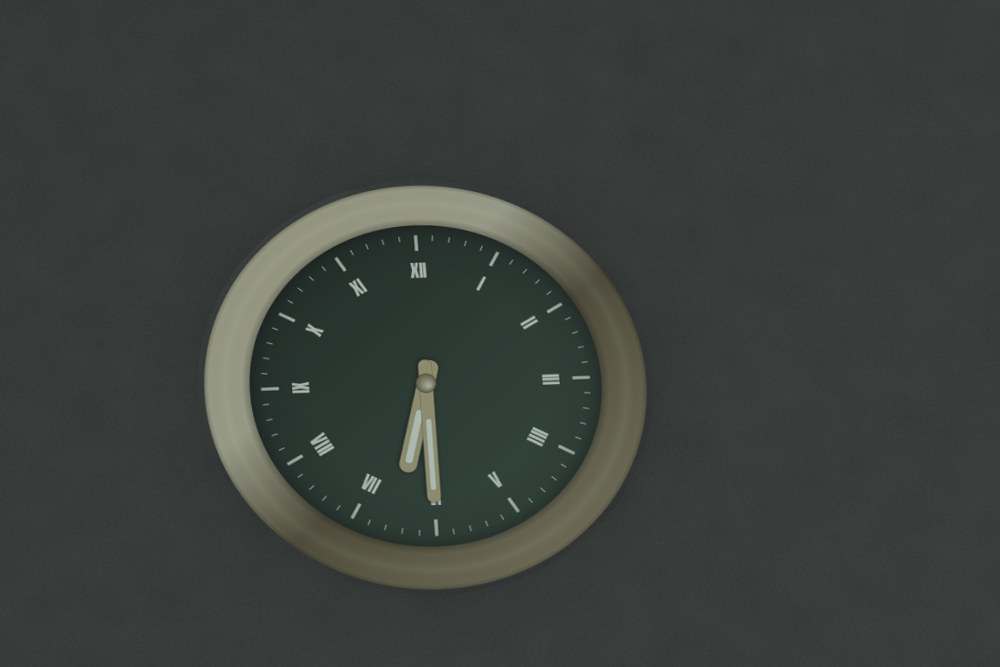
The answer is 6:30
